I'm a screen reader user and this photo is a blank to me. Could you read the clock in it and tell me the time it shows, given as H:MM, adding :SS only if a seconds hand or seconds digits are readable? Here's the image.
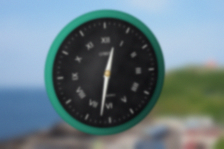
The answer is 12:32
